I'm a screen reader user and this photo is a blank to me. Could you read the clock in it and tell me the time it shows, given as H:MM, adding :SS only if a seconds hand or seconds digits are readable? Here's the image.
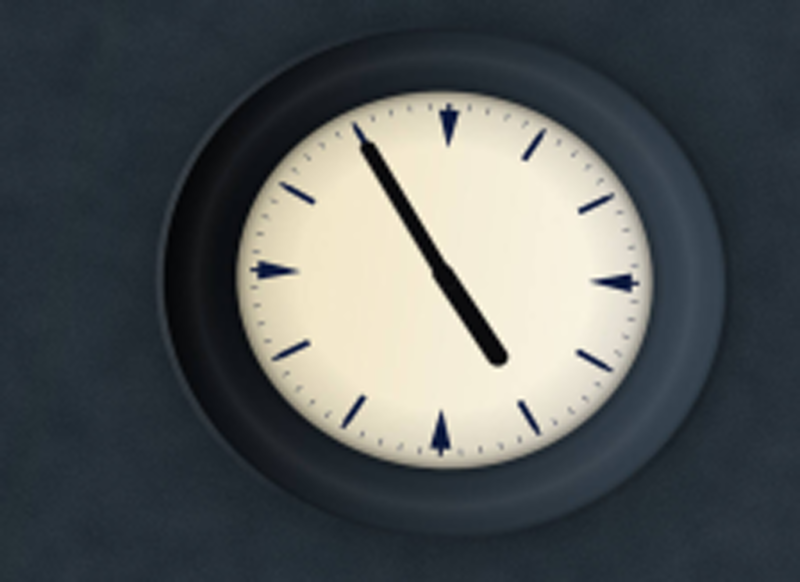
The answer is 4:55
